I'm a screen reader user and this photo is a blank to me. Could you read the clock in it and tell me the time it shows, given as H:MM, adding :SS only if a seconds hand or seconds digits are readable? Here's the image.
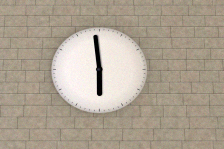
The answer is 5:59
